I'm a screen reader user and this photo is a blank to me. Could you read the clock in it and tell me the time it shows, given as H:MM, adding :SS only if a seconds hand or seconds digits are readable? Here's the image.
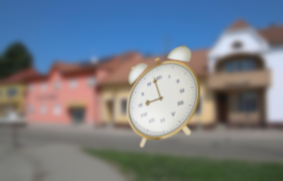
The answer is 8:58
